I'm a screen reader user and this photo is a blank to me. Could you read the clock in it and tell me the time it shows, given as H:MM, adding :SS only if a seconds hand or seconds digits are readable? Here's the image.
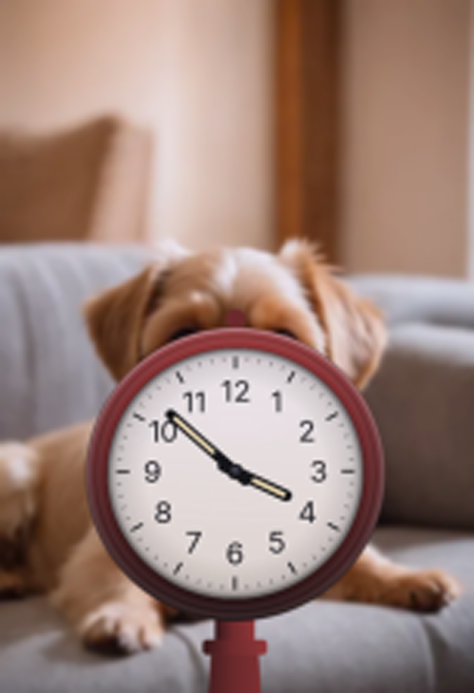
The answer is 3:52
